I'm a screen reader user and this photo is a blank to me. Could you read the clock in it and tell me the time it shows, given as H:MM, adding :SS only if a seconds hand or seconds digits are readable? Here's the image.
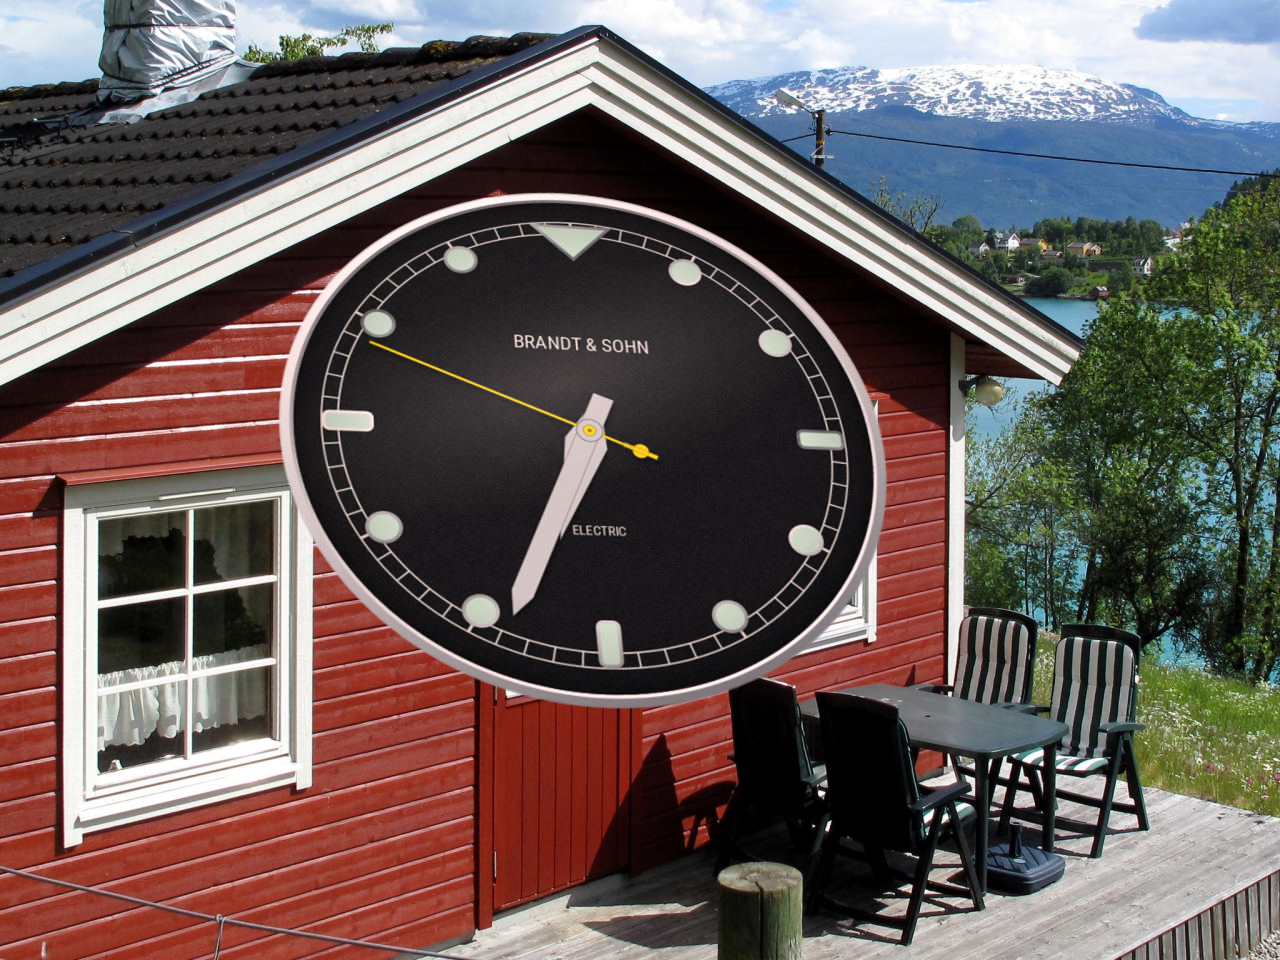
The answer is 6:33:49
